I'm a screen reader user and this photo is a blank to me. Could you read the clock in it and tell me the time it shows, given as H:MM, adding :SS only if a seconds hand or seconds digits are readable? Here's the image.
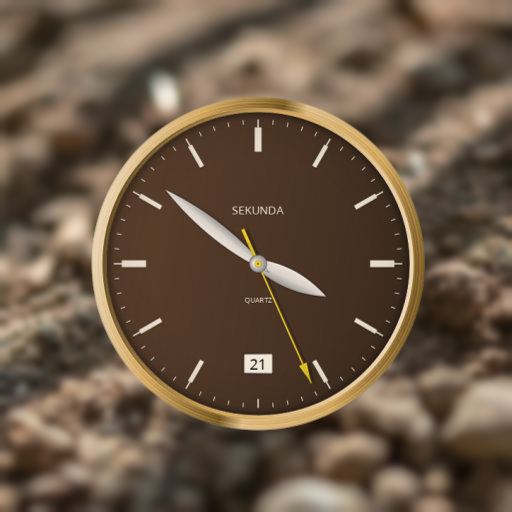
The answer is 3:51:26
